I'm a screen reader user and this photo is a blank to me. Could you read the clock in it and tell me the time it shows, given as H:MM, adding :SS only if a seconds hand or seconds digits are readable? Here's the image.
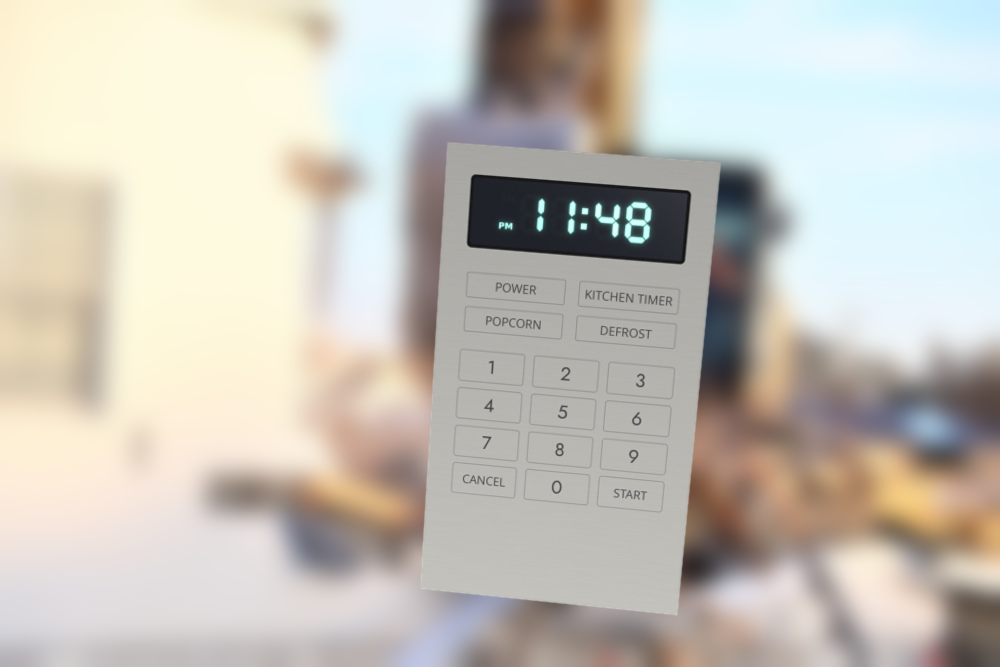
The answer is 11:48
